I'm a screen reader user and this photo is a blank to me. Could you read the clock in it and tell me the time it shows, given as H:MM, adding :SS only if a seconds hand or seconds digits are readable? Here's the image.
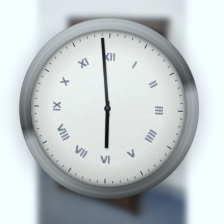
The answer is 5:59
